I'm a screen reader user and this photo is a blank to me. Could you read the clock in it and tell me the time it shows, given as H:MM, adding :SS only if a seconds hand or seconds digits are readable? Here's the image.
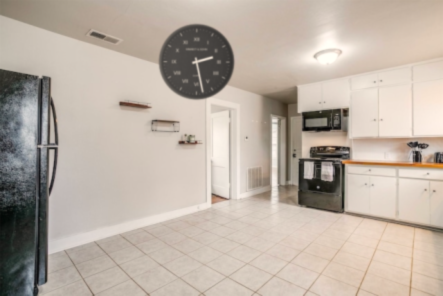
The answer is 2:28
